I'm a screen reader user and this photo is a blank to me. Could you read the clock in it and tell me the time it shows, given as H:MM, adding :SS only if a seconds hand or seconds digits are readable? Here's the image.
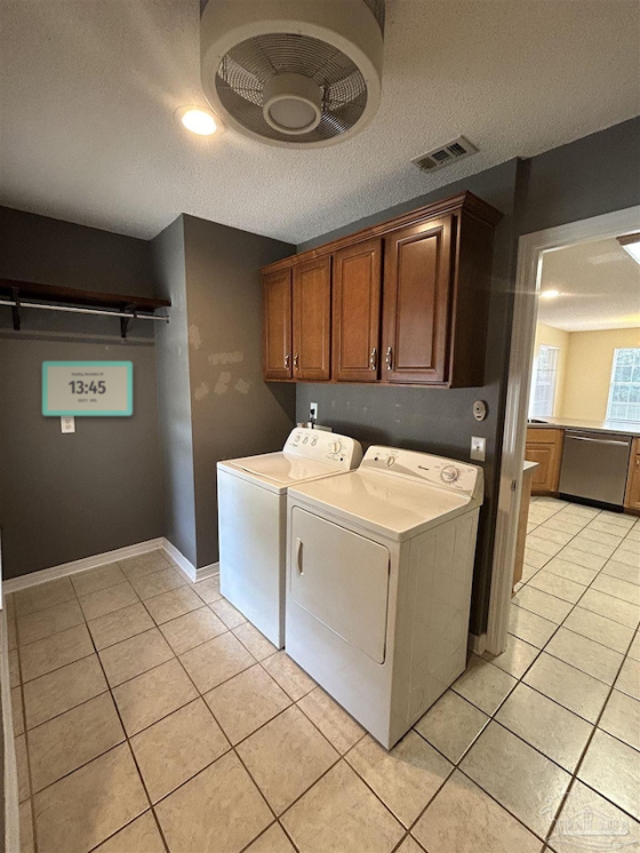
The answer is 13:45
